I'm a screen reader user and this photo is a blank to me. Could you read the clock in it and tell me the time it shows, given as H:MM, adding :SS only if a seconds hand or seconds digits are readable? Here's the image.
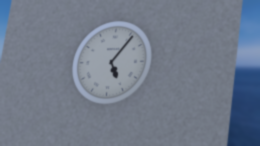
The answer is 5:06
